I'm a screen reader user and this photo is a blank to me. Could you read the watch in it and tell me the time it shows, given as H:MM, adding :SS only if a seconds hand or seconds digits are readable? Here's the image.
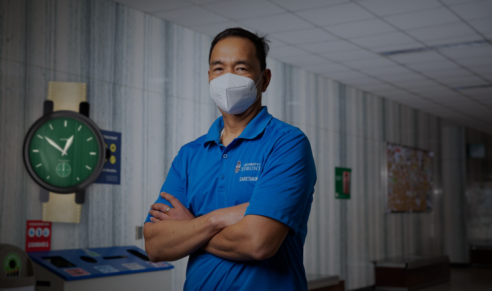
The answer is 12:51
